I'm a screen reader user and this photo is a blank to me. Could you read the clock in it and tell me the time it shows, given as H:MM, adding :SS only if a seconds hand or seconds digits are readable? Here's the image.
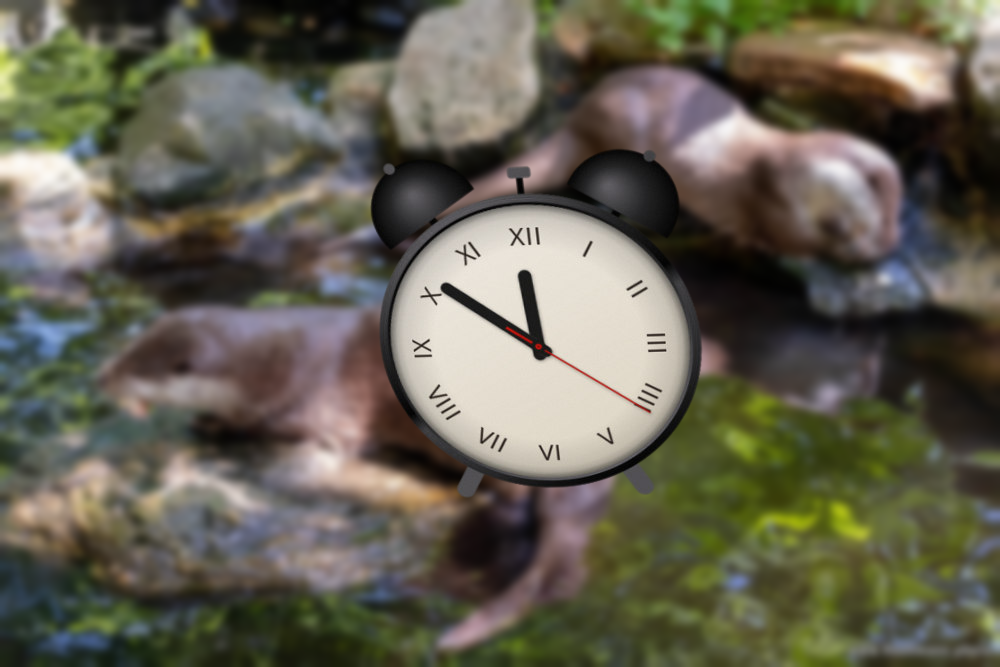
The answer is 11:51:21
